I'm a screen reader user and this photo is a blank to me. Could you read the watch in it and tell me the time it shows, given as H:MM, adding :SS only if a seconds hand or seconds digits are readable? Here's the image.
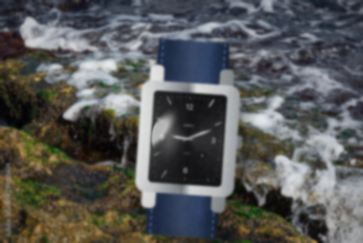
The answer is 9:11
